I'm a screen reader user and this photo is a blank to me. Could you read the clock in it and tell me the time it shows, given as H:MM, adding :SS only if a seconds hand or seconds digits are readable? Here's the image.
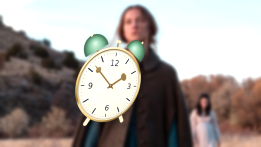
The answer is 1:52
